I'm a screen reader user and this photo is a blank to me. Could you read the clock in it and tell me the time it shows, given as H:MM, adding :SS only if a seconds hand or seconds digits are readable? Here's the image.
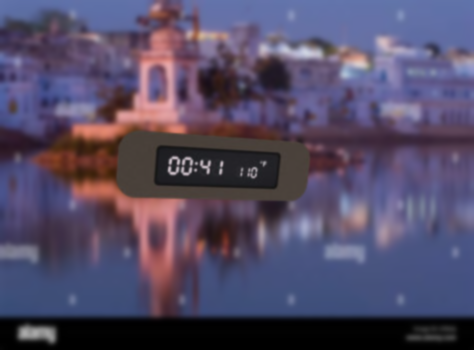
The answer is 0:41
